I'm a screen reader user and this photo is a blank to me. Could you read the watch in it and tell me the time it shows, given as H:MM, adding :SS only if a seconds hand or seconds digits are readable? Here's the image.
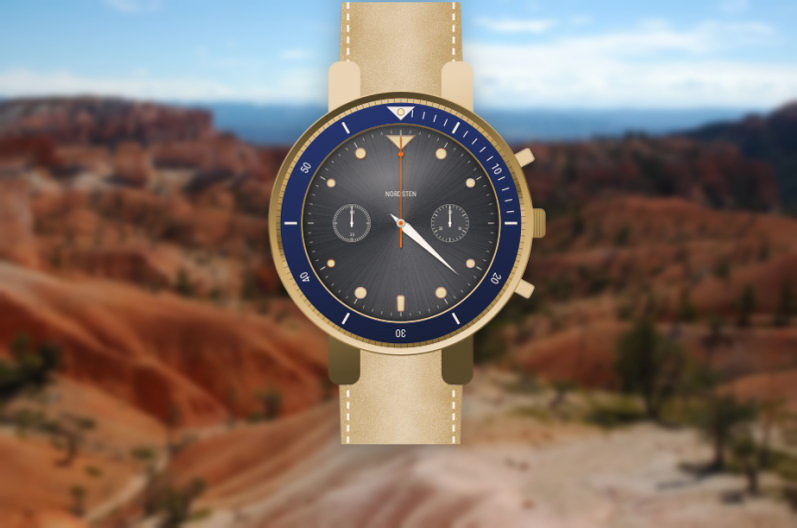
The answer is 4:22
